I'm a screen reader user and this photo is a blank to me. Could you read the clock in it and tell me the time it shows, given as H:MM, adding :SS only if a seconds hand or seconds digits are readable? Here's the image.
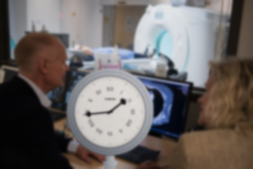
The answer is 1:44
